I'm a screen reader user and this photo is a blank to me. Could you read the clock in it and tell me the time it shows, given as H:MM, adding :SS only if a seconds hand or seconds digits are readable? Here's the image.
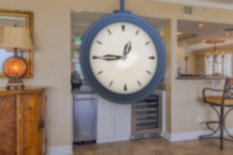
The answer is 12:45
